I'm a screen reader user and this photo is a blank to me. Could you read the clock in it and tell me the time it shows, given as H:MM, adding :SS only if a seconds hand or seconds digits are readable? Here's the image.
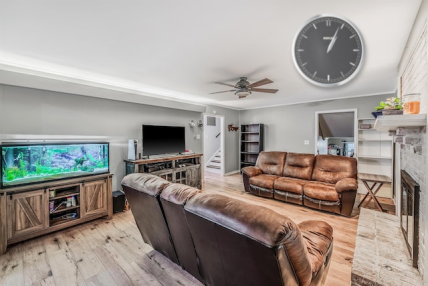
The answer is 1:04
